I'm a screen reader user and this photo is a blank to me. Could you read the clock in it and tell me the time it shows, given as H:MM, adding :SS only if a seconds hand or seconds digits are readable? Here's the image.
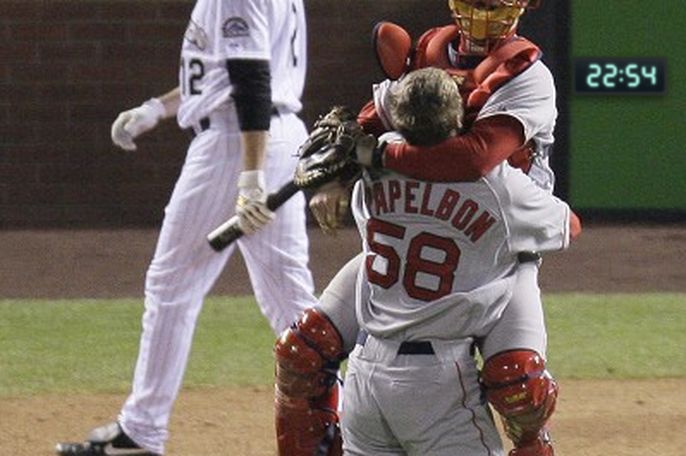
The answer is 22:54
